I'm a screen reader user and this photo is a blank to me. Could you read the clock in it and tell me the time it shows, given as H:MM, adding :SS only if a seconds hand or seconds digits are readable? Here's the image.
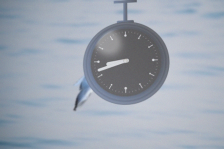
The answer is 8:42
